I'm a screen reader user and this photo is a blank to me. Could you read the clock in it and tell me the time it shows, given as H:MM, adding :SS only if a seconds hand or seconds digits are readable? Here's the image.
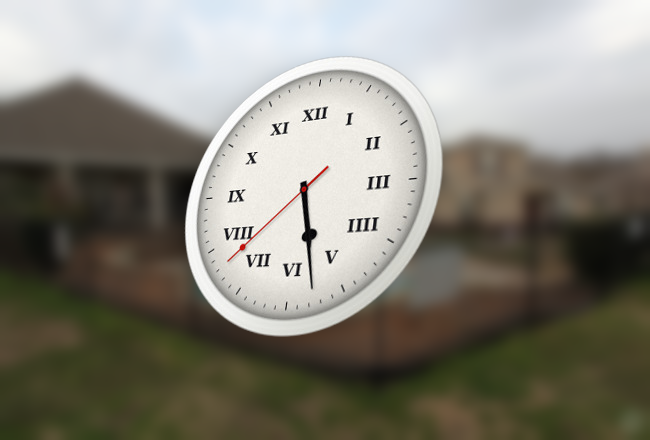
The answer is 5:27:38
